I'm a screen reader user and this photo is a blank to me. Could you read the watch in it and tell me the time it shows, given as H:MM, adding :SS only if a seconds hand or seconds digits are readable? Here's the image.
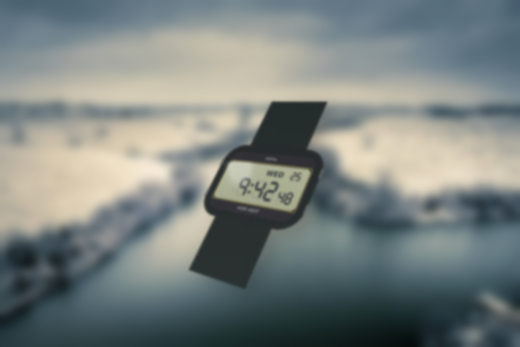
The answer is 9:42:48
